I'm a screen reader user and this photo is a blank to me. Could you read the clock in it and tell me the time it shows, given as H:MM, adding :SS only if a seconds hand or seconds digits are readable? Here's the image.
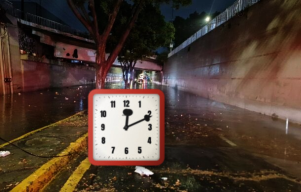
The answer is 12:11
